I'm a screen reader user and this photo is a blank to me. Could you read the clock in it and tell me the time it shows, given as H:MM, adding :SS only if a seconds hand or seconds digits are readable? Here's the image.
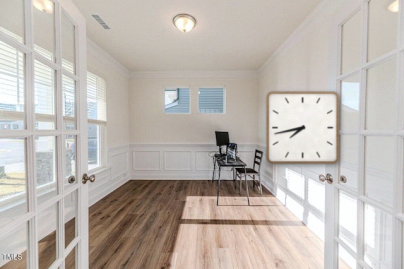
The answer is 7:43
